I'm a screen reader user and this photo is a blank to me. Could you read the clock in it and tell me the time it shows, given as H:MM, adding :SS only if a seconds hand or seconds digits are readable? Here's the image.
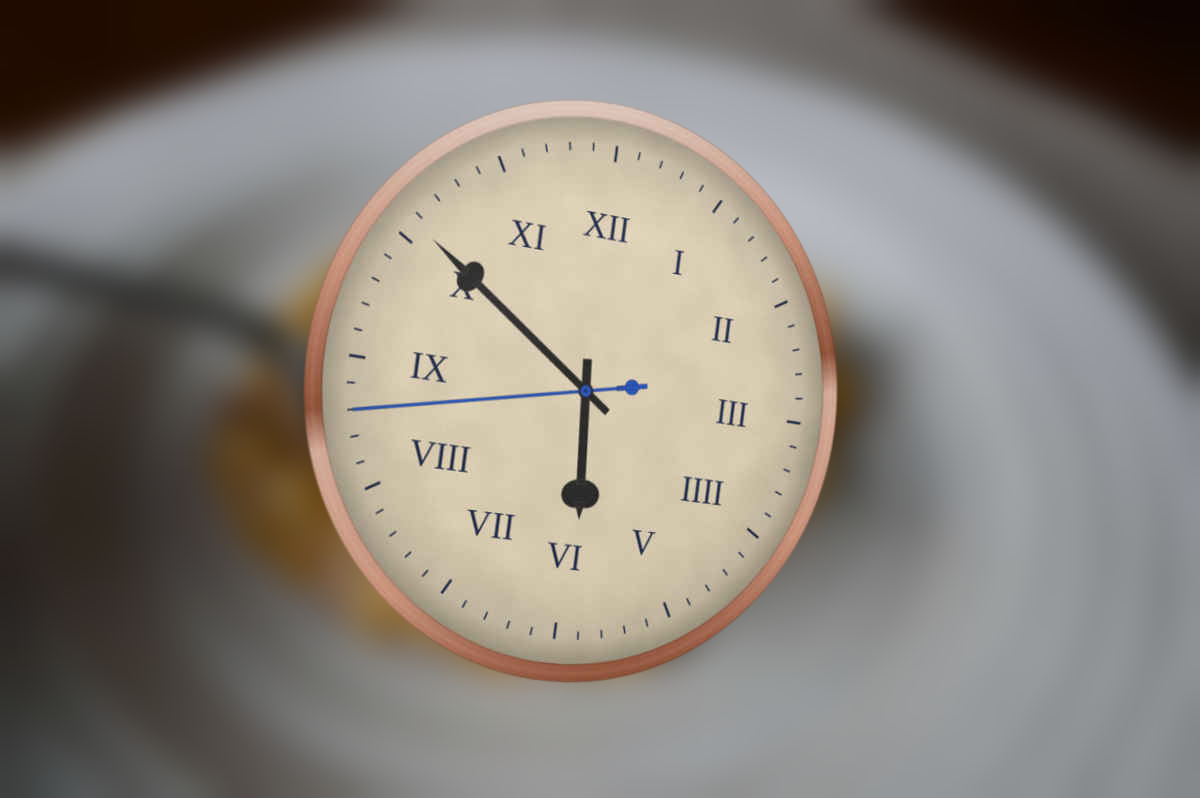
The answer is 5:50:43
